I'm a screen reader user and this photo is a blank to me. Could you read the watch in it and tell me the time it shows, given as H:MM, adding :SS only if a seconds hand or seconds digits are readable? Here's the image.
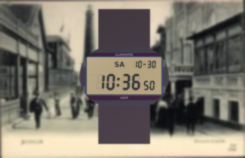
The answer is 10:36:50
